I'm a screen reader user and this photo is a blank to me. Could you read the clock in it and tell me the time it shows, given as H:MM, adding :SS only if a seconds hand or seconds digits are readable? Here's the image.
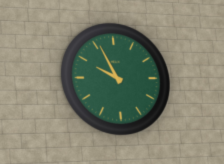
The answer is 9:56
